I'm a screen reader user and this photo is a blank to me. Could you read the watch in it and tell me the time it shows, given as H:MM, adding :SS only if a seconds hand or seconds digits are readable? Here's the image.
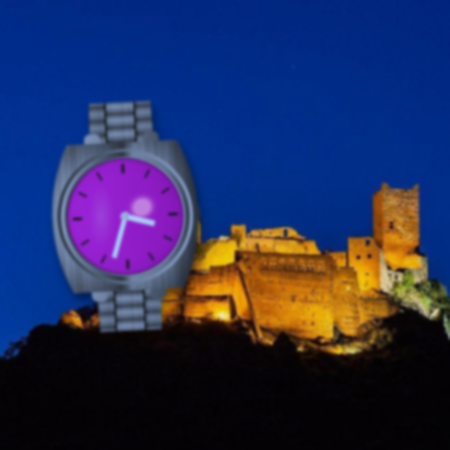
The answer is 3:33
